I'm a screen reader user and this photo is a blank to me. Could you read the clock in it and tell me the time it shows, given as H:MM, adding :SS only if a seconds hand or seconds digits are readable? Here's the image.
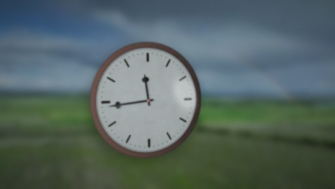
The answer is 11:44
